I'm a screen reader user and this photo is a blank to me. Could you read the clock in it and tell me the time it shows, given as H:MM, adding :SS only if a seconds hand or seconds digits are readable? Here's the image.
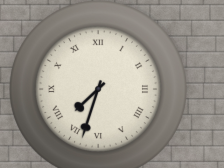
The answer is 7:33
